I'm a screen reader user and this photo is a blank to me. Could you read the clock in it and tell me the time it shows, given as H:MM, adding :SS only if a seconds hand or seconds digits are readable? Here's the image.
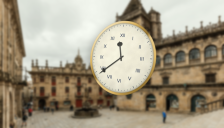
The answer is 11:39
